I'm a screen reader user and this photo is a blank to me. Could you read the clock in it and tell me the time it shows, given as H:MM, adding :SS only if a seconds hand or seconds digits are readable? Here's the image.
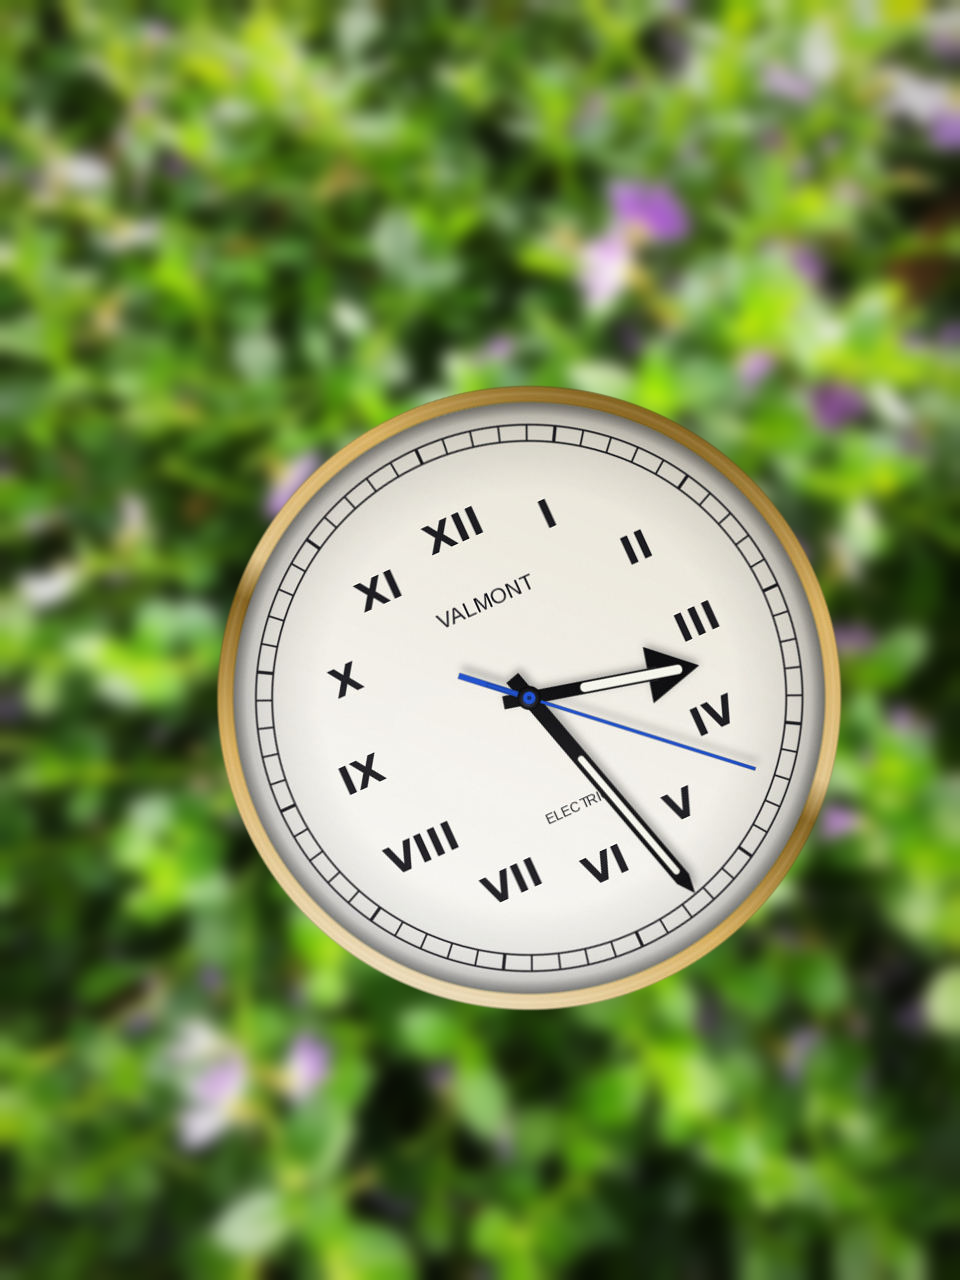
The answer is 3:27:22
